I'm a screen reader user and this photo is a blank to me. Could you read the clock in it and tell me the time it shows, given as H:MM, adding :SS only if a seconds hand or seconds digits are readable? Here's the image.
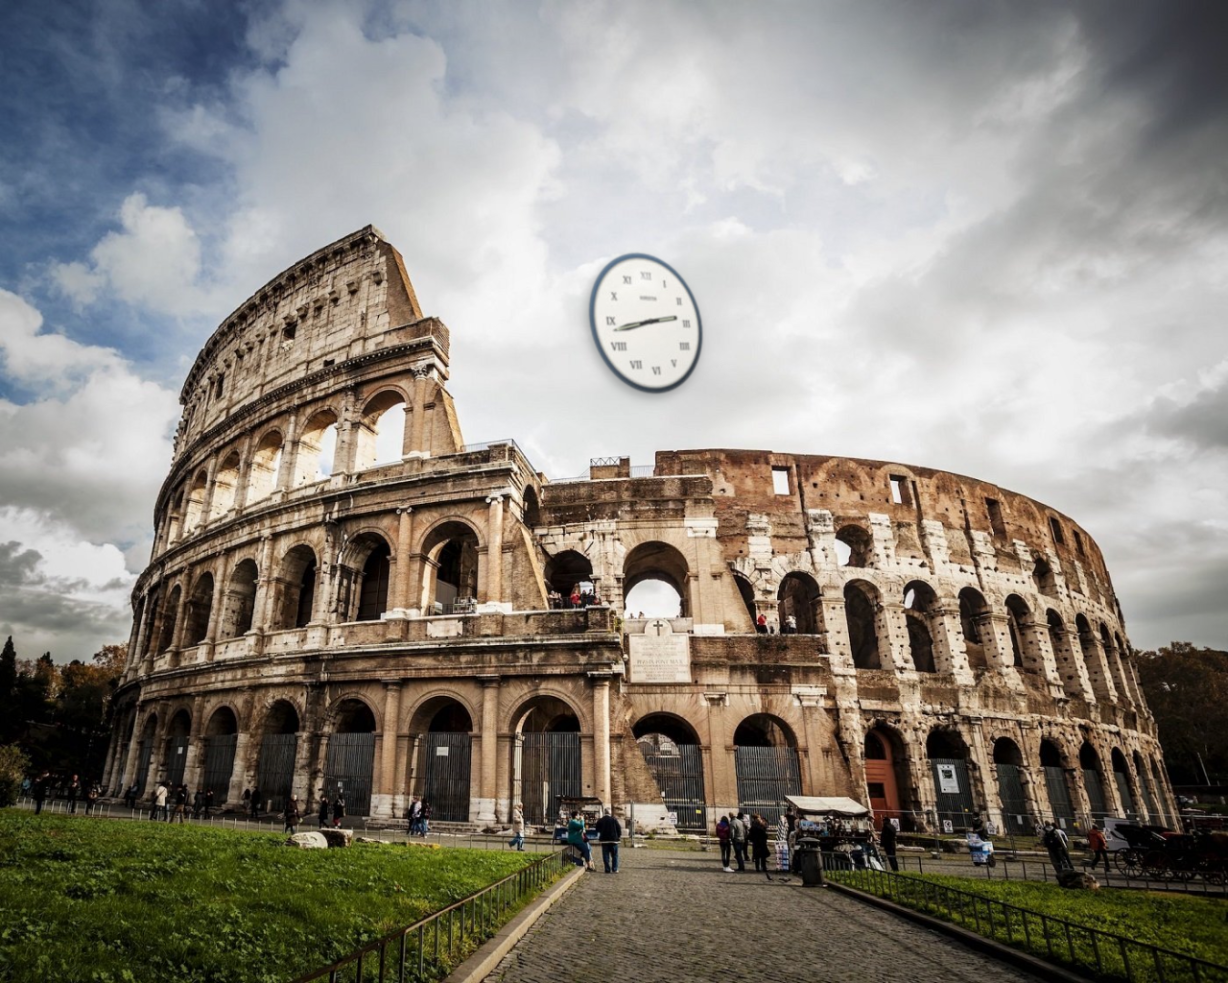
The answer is 2:43
